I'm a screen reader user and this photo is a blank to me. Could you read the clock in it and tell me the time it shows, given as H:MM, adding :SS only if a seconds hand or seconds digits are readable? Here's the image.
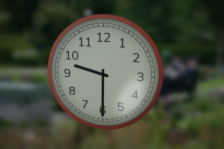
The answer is 9:30
